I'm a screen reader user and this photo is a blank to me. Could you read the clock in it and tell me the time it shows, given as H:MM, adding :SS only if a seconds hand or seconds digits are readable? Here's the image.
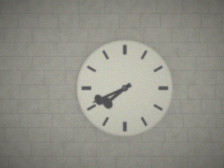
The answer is 7:41
